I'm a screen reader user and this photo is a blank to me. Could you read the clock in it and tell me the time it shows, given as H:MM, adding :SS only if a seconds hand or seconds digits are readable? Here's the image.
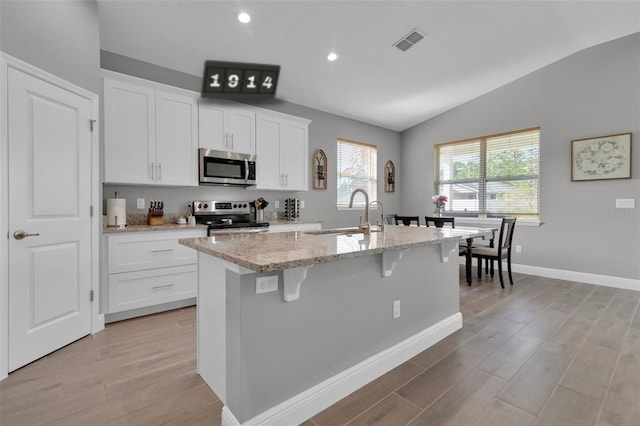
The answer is 19:14
